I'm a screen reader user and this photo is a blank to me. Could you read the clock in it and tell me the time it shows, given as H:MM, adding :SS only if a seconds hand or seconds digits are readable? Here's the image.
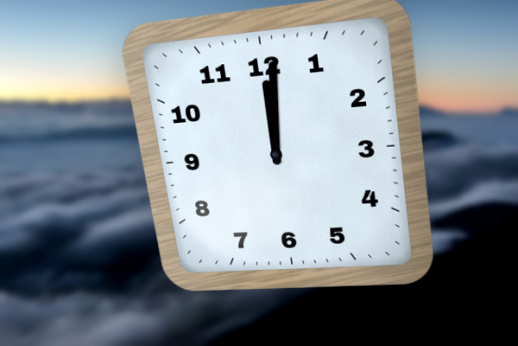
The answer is 12:01
